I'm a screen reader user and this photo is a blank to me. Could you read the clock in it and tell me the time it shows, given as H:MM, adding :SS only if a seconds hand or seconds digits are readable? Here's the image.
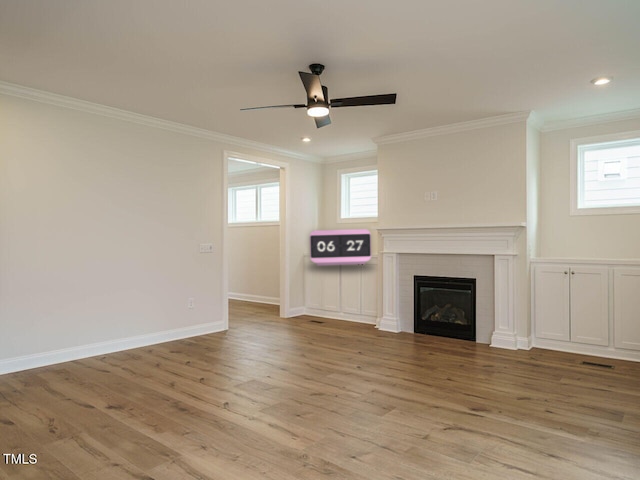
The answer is 6:27
